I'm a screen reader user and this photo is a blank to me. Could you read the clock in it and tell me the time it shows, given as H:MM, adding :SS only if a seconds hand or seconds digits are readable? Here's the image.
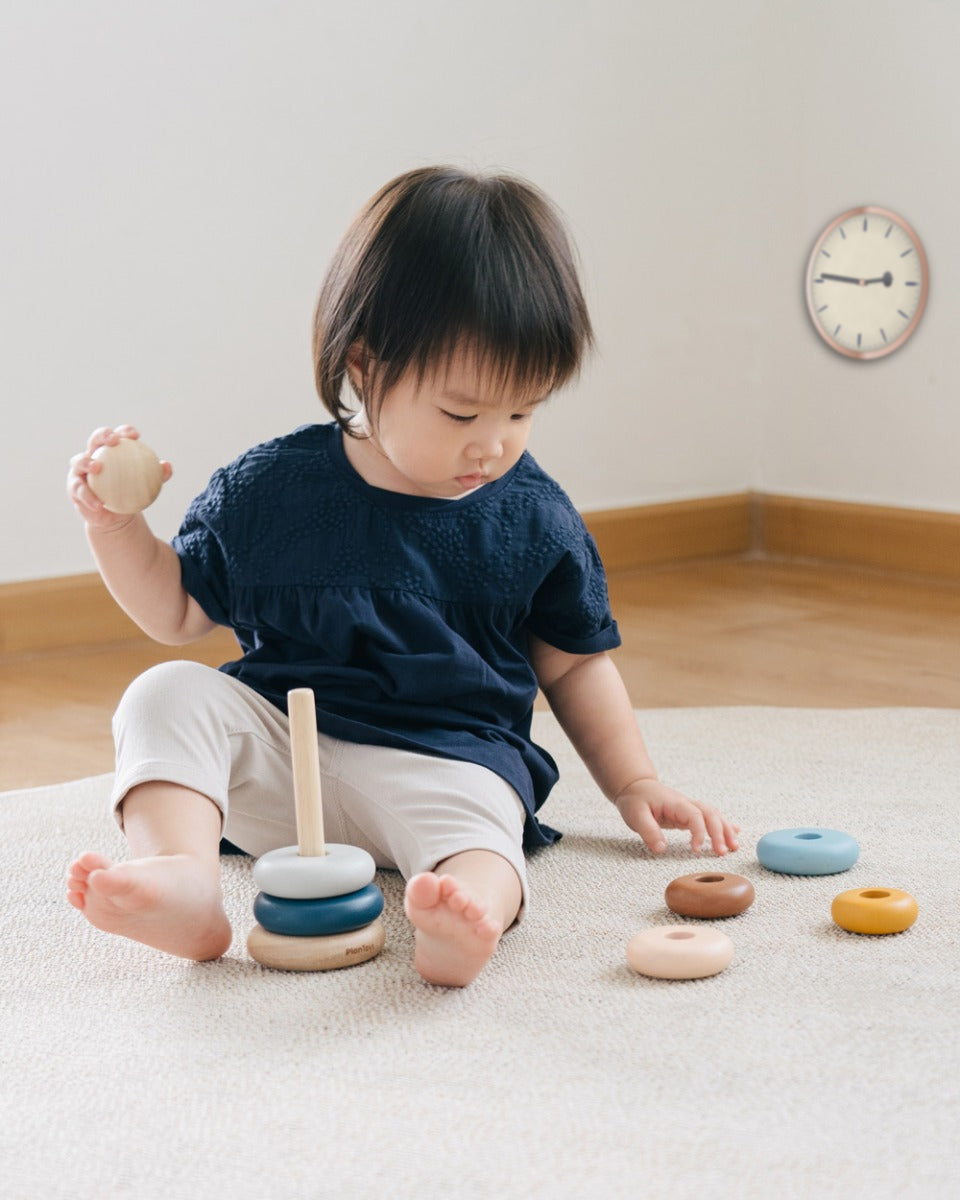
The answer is 2:46
